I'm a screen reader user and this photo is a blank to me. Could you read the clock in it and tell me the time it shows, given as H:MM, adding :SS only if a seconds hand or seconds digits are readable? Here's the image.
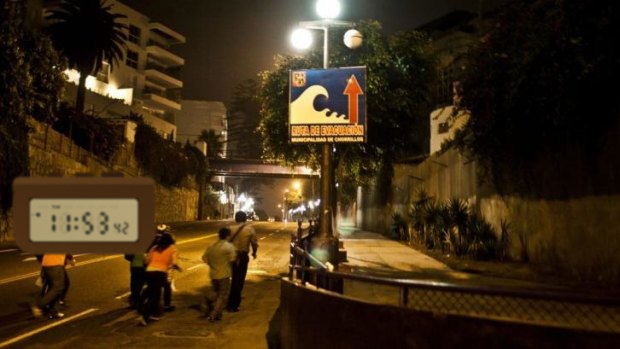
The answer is 11:53:42
